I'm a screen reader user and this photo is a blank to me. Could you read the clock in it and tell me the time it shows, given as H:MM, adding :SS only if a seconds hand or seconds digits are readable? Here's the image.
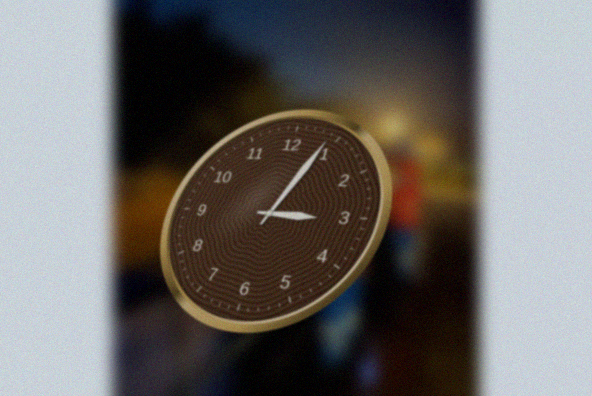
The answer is 3:04
